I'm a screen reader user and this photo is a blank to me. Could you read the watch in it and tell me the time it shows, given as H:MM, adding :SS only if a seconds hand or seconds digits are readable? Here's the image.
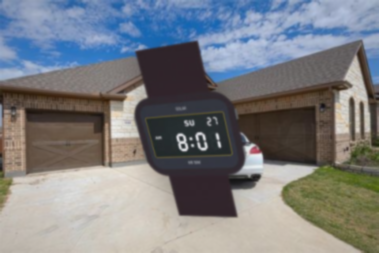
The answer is 8:01
